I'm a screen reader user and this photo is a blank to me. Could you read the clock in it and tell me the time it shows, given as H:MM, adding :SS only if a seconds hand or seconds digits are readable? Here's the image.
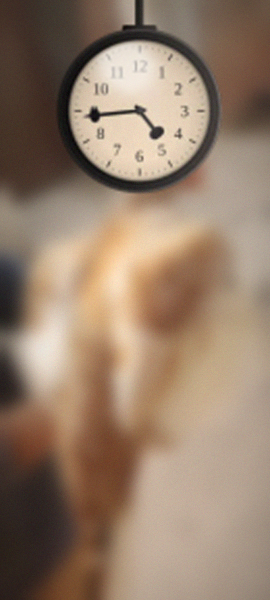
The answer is 4:44
